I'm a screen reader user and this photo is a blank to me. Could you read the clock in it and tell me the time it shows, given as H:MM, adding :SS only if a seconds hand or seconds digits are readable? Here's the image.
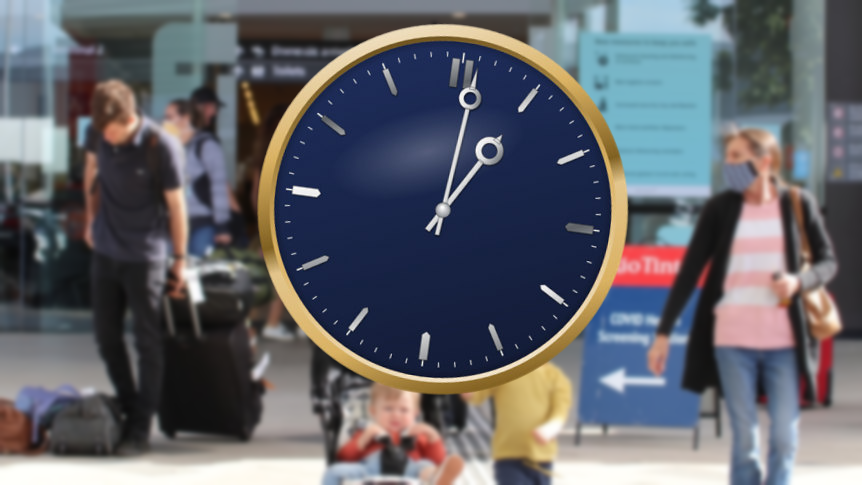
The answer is 1:01
